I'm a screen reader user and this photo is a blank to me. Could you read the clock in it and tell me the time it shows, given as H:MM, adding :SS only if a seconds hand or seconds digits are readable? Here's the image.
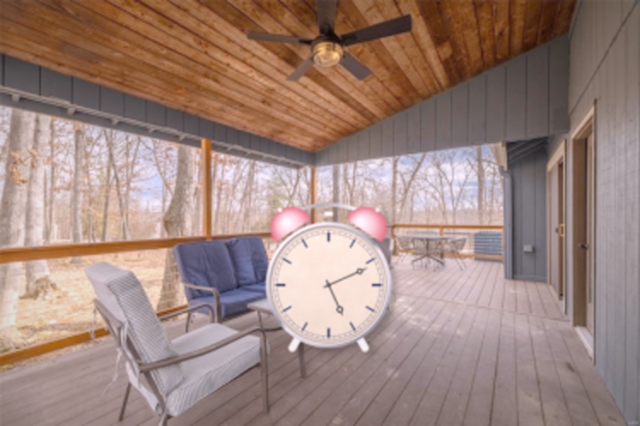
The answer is 5:11
